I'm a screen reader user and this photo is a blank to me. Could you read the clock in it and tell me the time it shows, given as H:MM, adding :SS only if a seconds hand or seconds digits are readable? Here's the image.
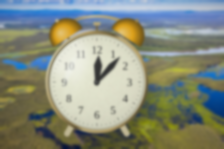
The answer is 12:07
